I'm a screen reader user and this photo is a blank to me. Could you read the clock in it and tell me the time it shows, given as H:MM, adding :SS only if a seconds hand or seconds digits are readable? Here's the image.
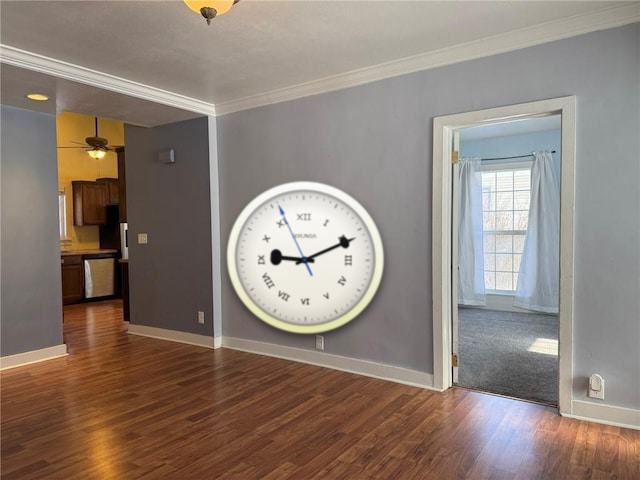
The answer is 9:10:56
